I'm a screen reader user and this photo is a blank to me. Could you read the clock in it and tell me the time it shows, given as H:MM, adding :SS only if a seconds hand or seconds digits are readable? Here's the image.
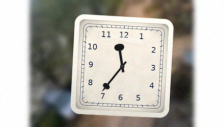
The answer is 11:36
